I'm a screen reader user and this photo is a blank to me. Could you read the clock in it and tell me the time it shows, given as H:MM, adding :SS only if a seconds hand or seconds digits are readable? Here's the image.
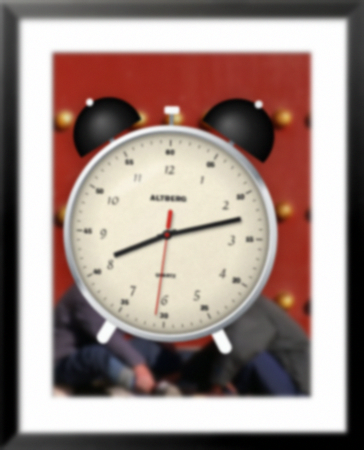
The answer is 8:12:31
